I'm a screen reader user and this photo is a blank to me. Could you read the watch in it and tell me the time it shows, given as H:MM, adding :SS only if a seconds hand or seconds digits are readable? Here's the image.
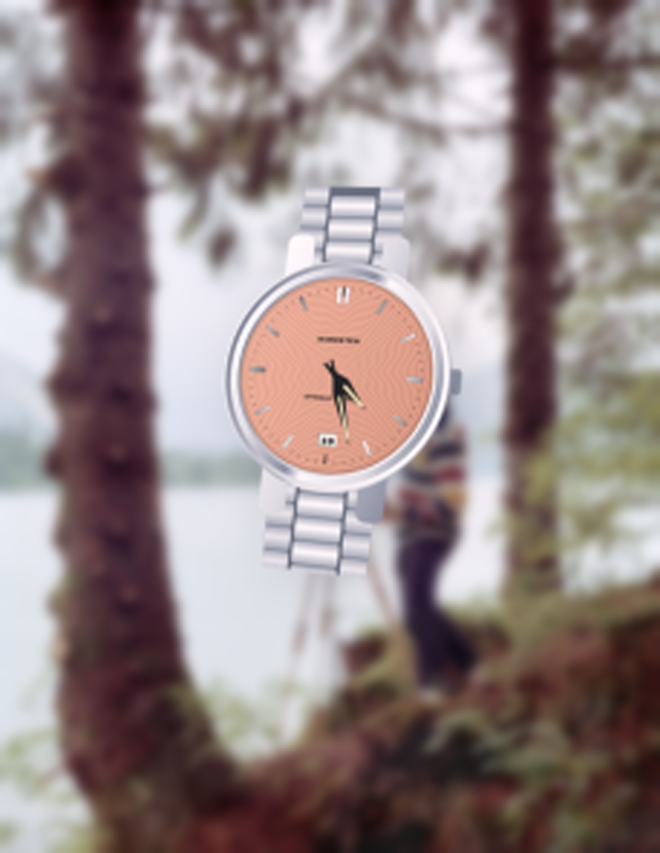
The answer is 4:27
